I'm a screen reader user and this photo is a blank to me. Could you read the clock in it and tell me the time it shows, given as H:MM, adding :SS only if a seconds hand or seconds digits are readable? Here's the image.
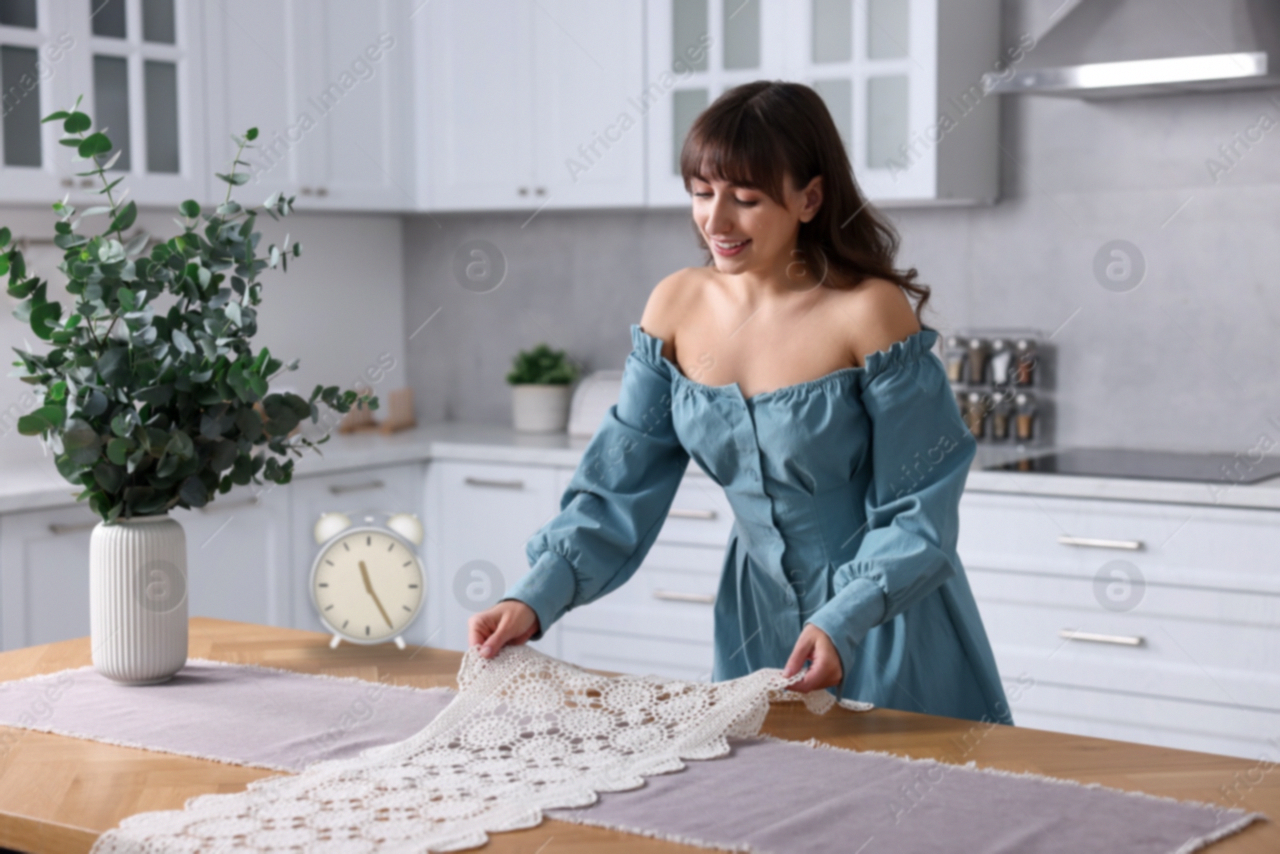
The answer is 11:25
